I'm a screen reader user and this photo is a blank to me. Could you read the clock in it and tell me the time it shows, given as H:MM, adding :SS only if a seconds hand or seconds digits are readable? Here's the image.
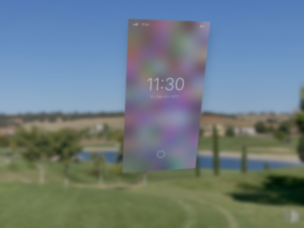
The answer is 11:30
